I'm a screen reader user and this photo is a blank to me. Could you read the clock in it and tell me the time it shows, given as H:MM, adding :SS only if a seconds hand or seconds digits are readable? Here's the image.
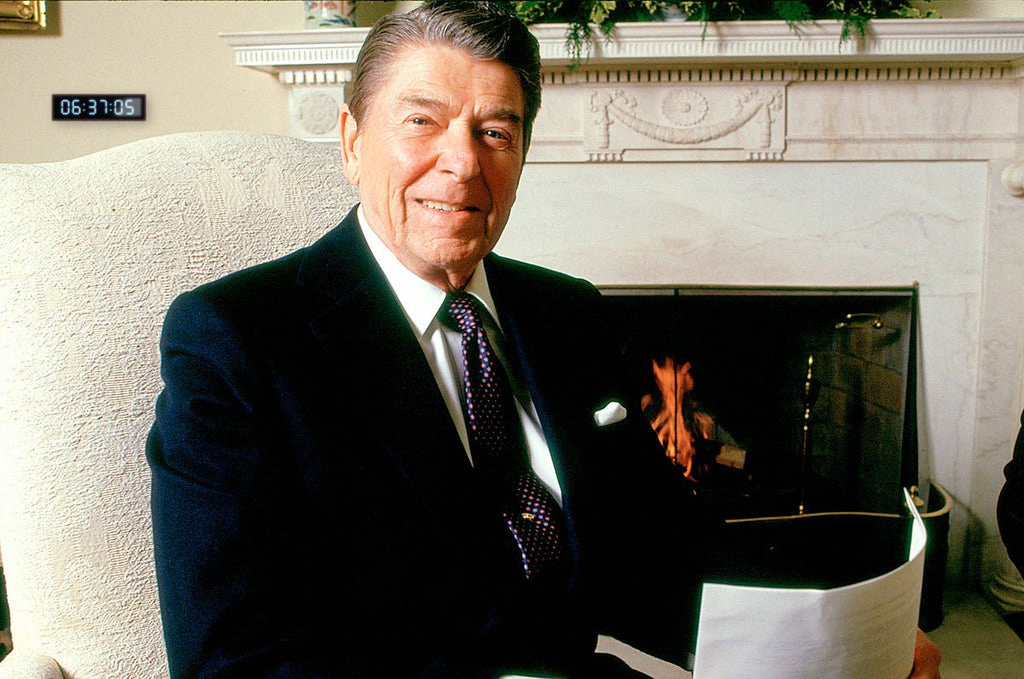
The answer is 6:37:05
